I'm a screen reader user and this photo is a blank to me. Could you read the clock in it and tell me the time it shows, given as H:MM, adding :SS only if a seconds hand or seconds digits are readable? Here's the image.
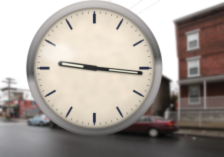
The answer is 9:16
